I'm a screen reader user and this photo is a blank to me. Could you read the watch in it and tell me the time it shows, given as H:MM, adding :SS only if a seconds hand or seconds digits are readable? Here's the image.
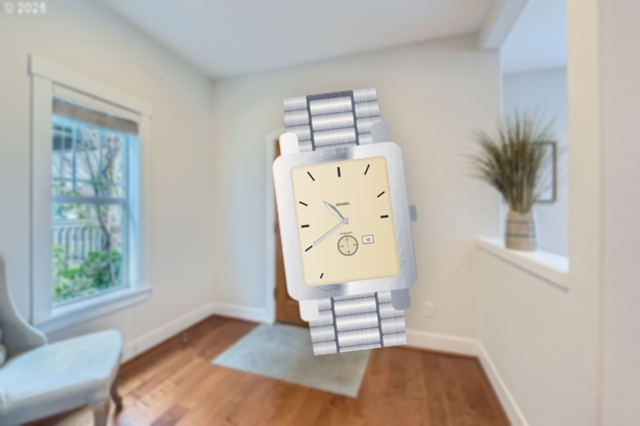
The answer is 10:40
